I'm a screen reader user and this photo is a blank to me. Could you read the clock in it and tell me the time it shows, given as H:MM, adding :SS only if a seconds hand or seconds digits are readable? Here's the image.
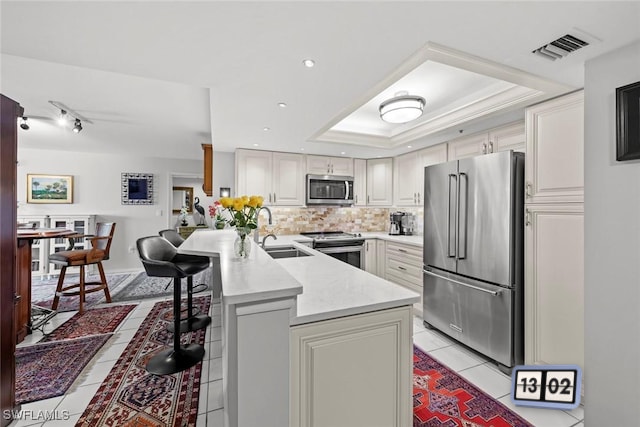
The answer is 13:02
